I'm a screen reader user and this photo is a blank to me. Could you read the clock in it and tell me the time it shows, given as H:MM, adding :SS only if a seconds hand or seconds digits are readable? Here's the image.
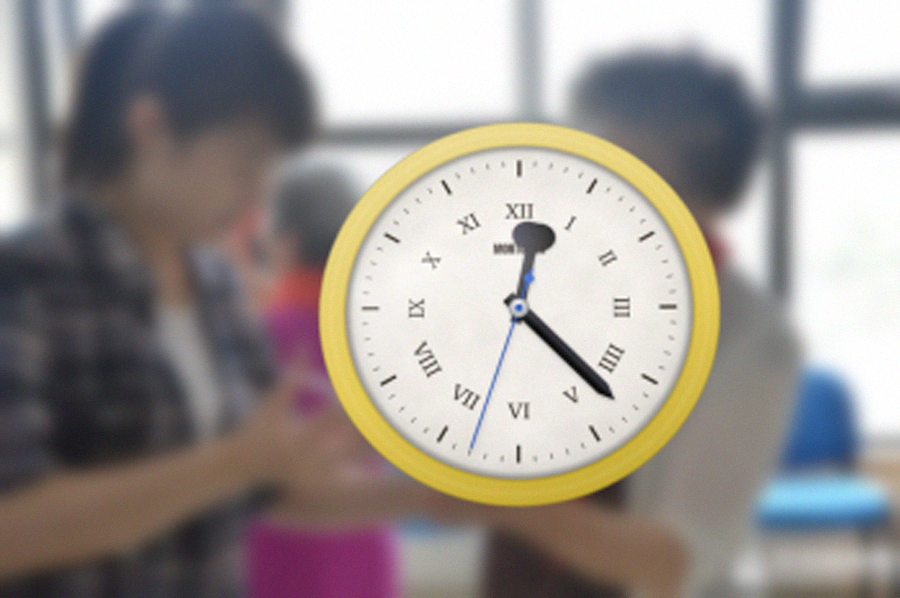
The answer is 12:22:33
